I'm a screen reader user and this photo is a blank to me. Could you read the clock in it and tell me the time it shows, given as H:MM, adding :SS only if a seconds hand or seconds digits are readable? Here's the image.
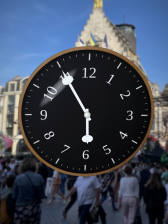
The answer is 5:55
